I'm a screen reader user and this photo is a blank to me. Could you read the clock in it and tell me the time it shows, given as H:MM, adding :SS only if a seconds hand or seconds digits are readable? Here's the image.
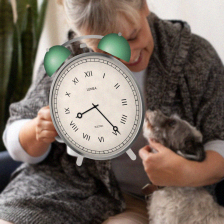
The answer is 8:24
